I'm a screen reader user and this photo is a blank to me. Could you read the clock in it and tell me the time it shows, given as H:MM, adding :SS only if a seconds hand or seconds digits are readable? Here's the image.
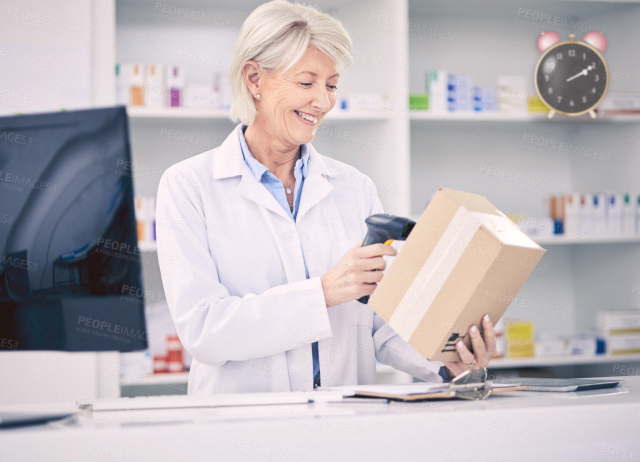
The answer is 2:10
